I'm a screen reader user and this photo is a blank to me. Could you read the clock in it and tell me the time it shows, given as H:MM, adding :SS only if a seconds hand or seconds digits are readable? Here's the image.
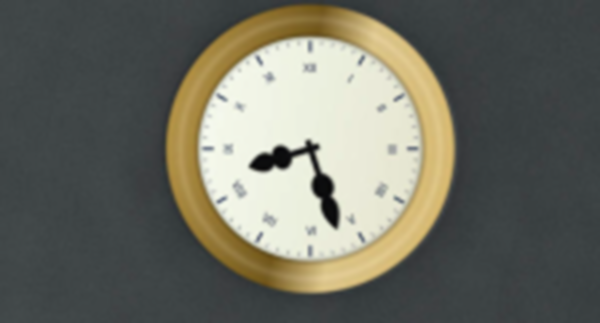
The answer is 8:27
